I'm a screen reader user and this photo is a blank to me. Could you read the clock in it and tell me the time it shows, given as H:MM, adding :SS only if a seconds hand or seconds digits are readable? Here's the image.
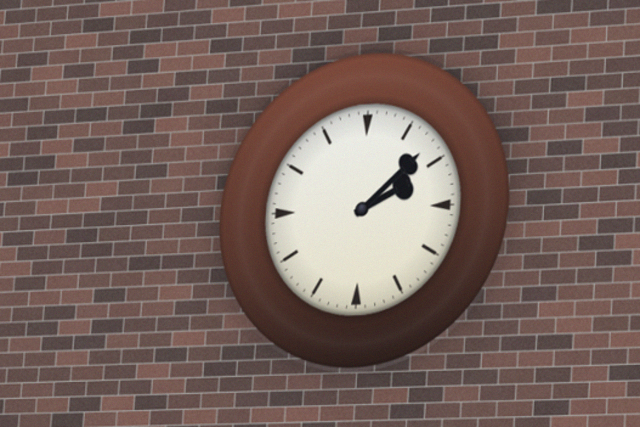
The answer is 2:08
